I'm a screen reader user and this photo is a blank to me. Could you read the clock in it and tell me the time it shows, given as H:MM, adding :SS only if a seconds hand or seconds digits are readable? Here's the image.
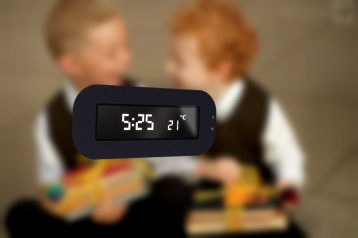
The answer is 5:25
